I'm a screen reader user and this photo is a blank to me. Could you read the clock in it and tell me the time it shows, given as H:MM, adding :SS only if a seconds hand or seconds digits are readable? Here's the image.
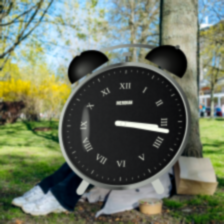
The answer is 3:17
